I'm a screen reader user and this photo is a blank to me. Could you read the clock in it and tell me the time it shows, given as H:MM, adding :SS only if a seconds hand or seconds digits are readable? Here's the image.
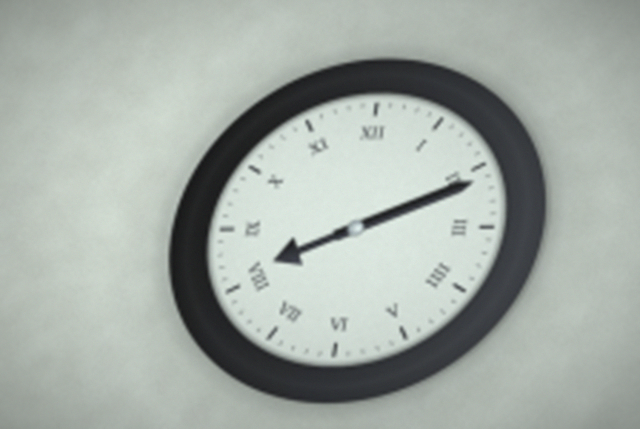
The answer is 8:11
